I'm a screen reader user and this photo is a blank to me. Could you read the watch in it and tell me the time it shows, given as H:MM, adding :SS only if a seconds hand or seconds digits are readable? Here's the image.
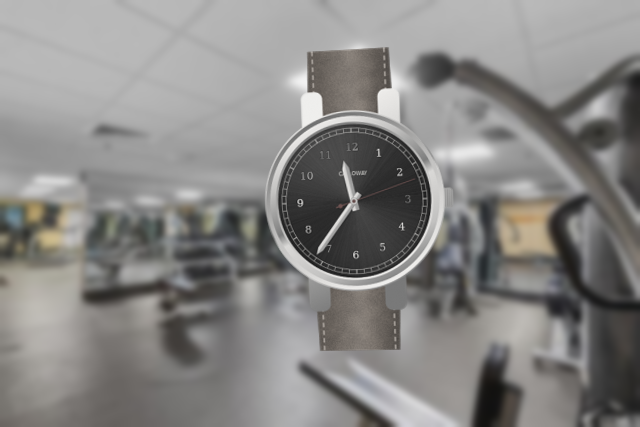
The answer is 11:36:12
